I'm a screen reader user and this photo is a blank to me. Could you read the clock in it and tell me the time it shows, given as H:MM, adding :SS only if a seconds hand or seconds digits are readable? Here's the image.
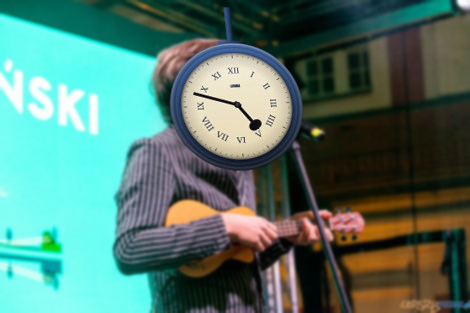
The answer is 4:48
